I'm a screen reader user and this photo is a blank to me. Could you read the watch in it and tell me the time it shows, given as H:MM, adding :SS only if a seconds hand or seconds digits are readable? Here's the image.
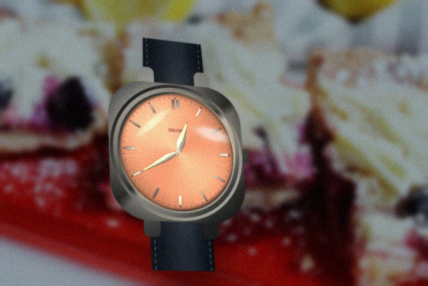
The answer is 12:40
